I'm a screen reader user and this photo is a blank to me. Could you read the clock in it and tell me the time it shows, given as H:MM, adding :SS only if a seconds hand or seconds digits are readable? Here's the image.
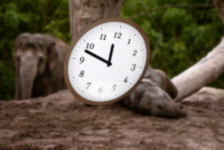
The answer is 11:48
